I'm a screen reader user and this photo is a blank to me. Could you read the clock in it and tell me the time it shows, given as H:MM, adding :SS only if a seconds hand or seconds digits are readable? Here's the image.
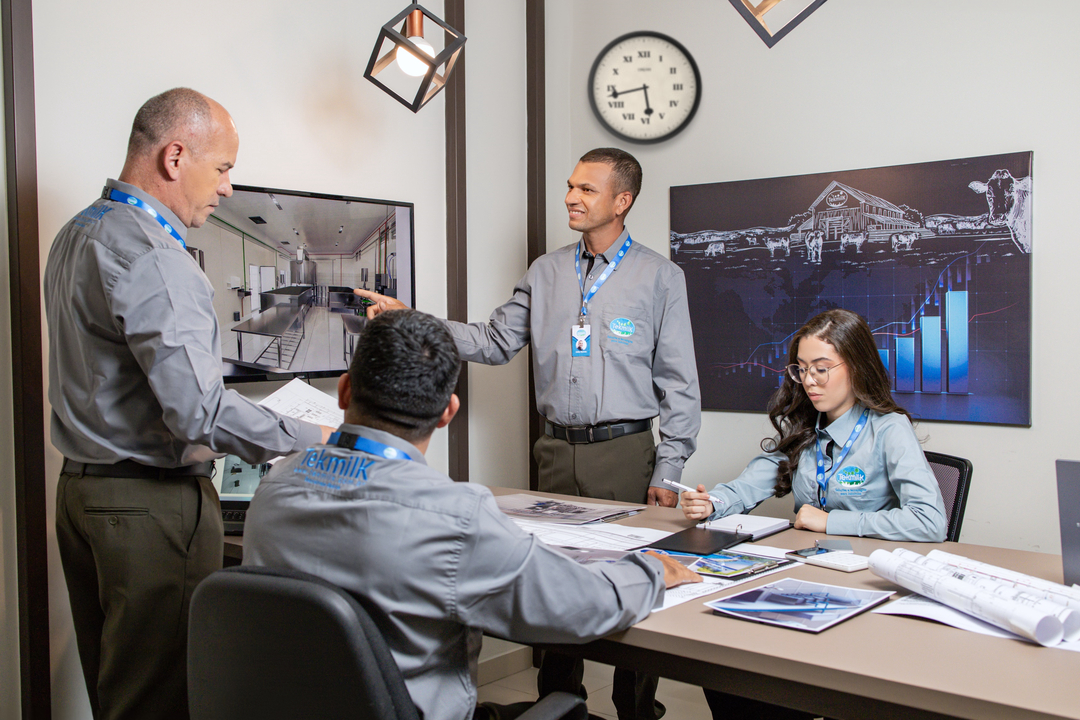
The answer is 5:43
